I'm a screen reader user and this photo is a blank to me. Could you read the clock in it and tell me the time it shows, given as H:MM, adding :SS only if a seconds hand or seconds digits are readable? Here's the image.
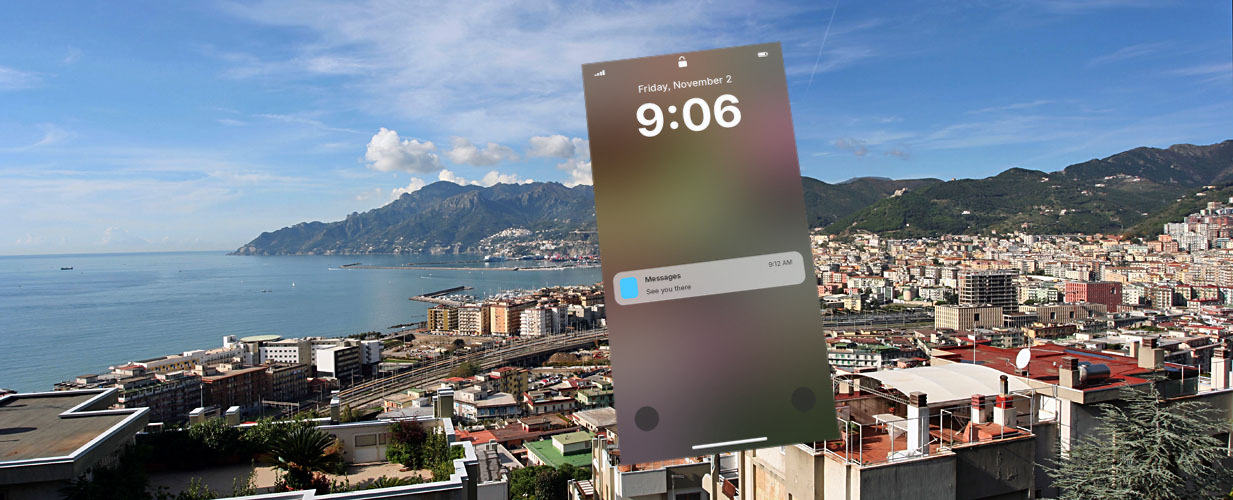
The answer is 9:06
